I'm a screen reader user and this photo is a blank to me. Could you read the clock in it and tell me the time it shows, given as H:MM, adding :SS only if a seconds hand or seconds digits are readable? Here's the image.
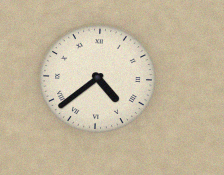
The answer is 4:38
